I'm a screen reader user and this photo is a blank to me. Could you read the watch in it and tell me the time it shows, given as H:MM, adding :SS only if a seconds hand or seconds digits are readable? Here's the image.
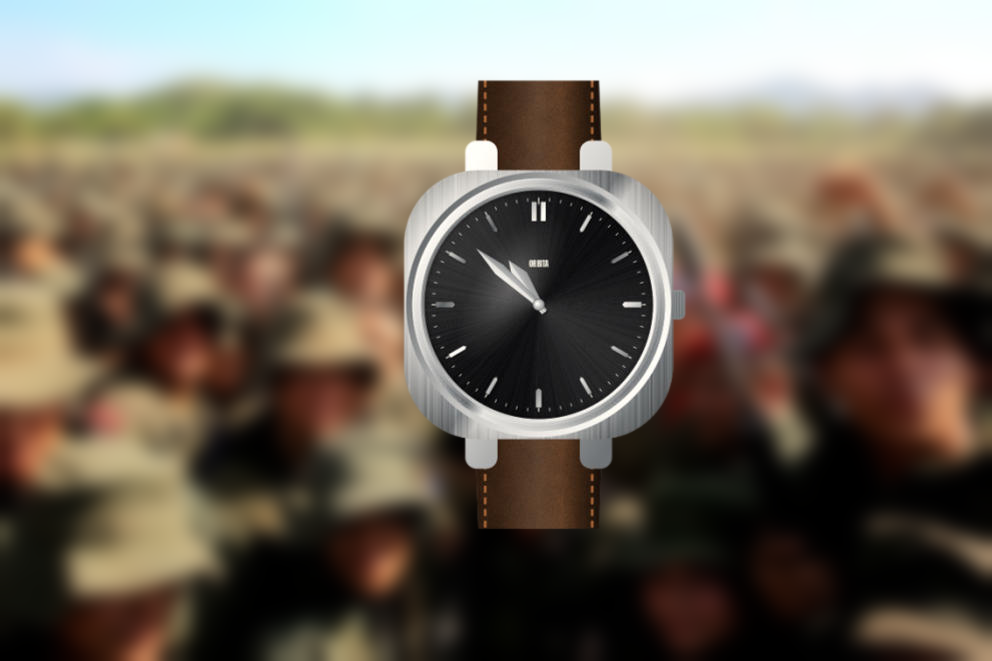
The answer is 10:52
